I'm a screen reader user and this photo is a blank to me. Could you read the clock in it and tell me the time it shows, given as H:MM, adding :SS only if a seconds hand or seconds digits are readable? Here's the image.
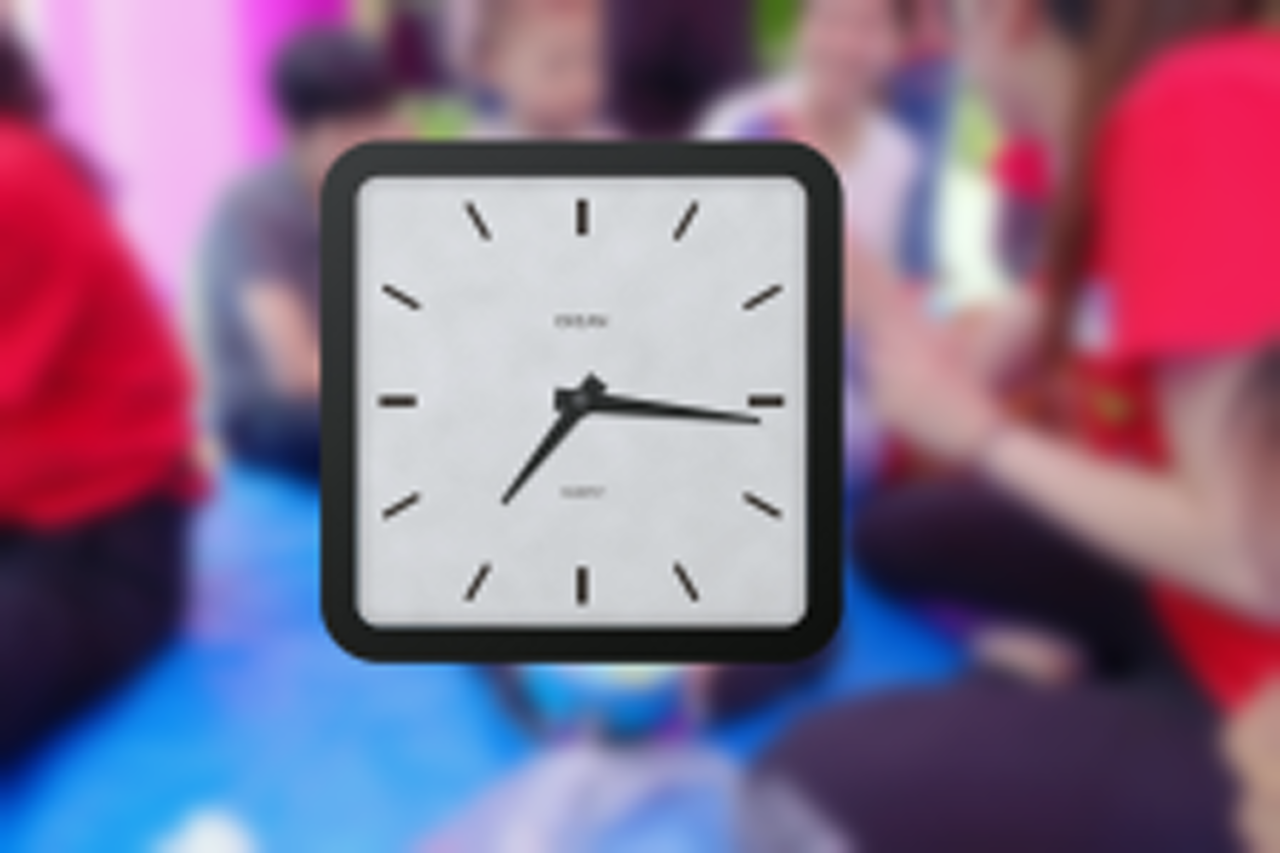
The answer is 7:16
